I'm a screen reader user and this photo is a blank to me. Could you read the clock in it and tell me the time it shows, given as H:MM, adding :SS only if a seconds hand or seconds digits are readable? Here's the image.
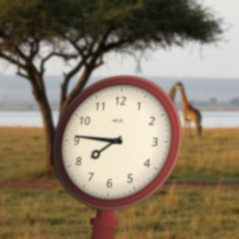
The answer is 7:46
